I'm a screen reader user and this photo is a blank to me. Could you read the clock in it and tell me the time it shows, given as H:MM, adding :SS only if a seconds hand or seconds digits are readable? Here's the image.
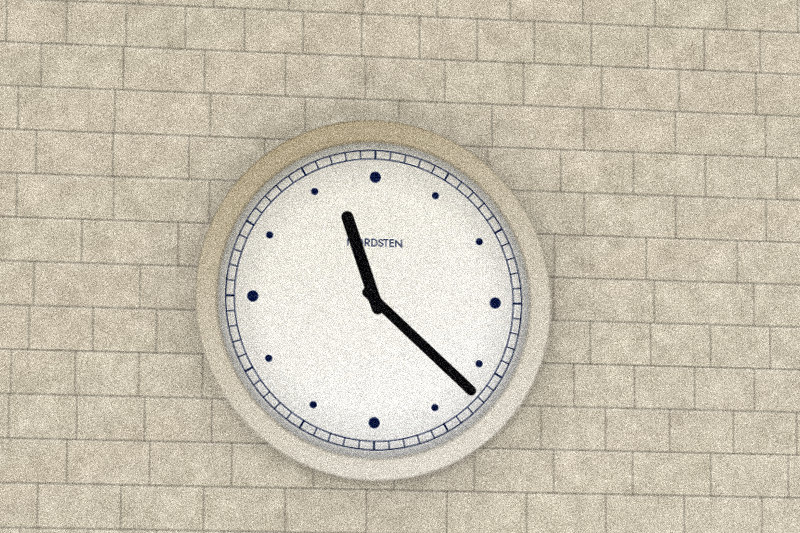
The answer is 11:22
